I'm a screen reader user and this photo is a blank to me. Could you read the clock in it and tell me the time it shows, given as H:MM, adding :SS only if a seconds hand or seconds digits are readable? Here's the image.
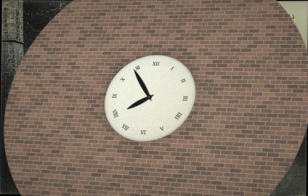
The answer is 7:54
